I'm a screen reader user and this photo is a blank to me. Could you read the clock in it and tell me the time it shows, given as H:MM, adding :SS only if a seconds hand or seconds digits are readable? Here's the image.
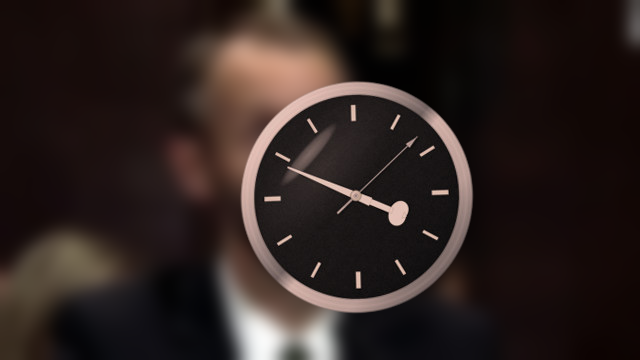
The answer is 3:49:08
